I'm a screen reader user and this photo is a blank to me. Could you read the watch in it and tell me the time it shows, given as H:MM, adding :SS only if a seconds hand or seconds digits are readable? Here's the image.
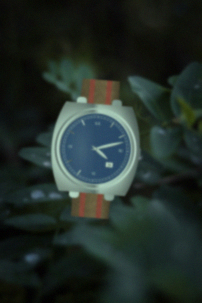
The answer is 4:12
